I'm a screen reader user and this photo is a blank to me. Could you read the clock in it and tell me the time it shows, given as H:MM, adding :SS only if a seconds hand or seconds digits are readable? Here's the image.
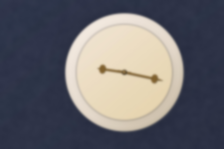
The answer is 9:17
